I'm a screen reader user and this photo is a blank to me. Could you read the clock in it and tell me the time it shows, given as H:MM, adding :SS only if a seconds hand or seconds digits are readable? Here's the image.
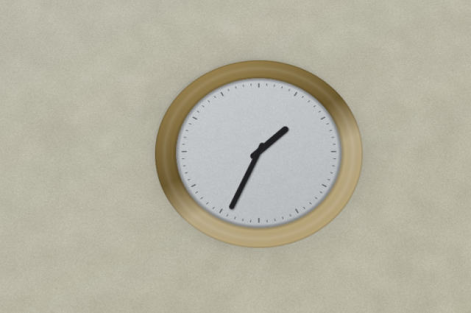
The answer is 1:34
